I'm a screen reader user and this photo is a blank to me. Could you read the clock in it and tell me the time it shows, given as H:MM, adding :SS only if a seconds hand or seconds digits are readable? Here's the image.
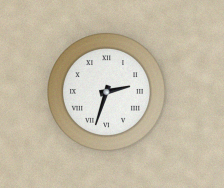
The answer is 2:33
